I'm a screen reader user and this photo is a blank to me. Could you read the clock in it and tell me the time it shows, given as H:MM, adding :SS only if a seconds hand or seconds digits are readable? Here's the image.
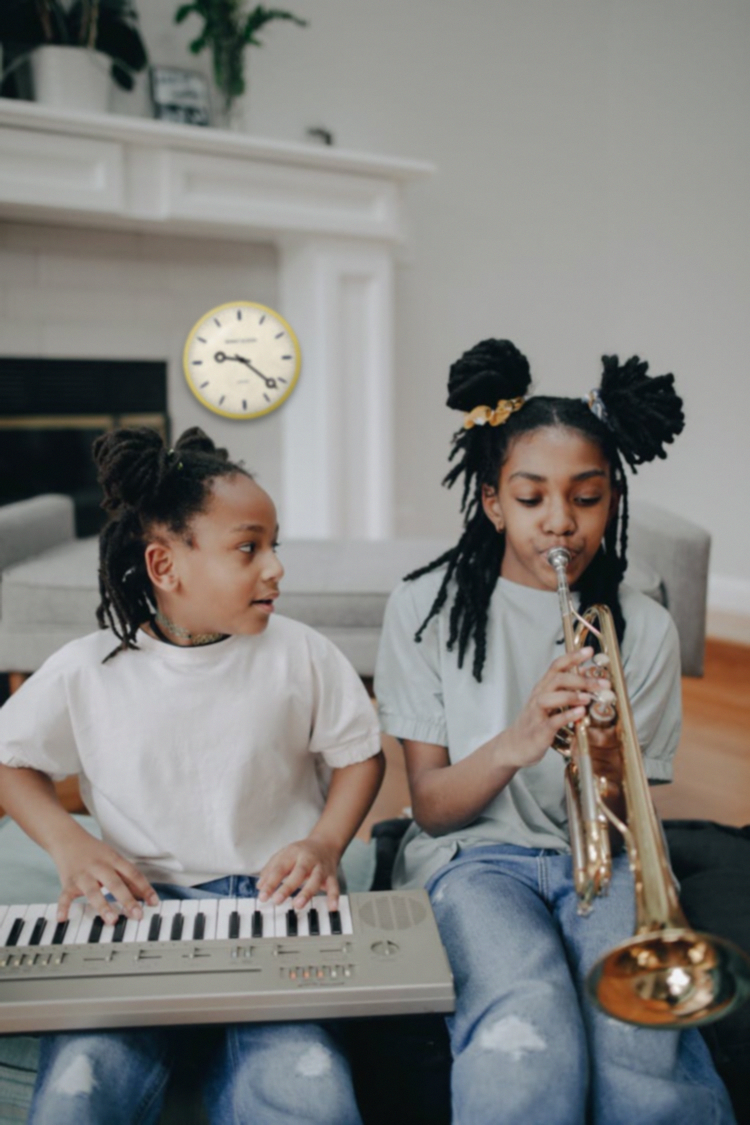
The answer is 9:22
